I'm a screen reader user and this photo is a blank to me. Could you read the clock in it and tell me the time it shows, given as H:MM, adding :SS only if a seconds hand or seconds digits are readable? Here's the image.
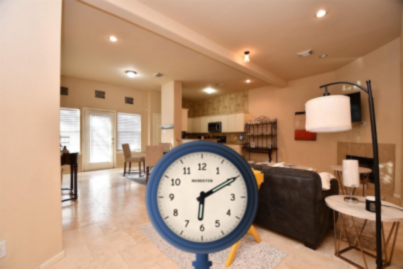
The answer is 6:10
